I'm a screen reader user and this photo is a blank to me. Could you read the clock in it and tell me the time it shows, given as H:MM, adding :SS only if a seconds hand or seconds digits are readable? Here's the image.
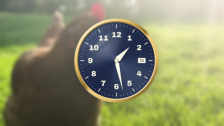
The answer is 1:28
